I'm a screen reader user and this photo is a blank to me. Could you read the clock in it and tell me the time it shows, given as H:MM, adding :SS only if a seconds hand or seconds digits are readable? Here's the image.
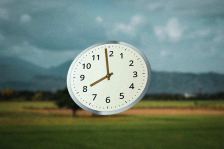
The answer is 7:59
